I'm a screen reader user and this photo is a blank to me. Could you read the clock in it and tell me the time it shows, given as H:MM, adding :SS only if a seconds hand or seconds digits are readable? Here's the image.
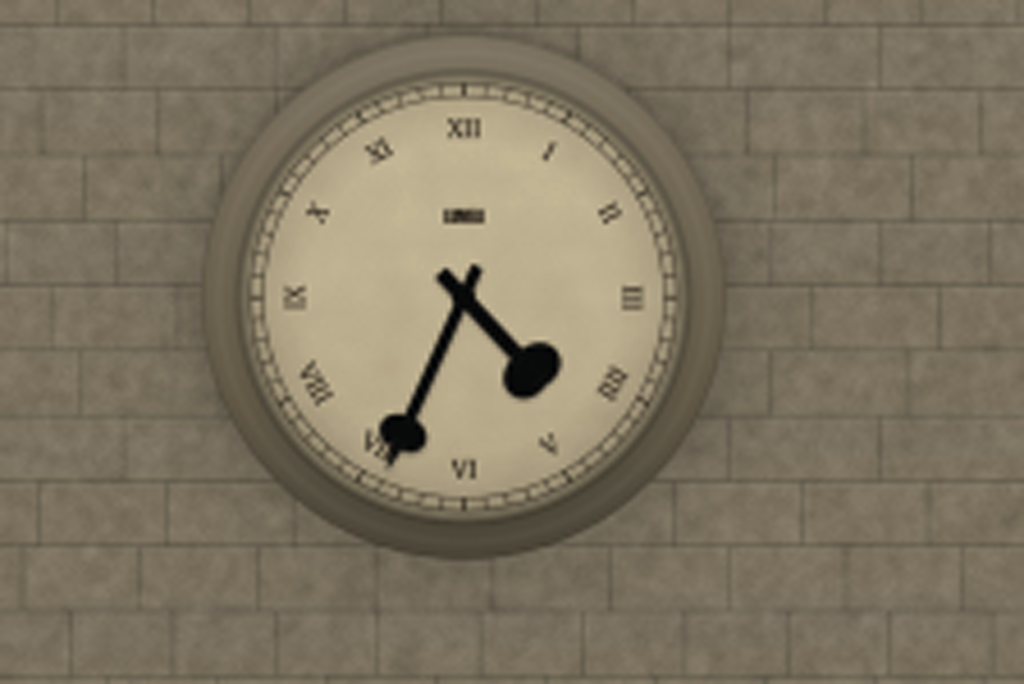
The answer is 4:34
